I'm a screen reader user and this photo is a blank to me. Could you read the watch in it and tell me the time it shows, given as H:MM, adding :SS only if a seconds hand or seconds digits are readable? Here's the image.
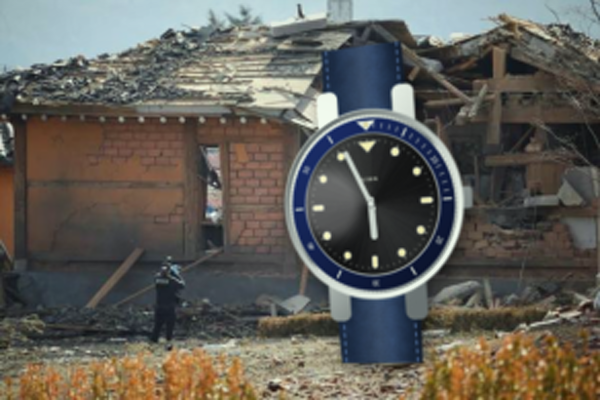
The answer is 5:56
